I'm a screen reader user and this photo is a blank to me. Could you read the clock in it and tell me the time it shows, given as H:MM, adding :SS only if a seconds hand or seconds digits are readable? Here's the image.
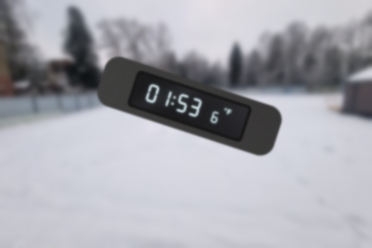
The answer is 1:53
